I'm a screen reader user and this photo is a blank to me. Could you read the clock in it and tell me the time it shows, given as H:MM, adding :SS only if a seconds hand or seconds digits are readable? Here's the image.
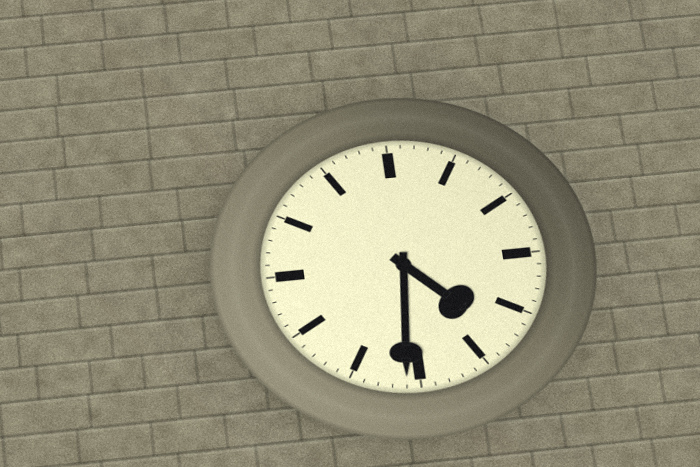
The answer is 4:31
